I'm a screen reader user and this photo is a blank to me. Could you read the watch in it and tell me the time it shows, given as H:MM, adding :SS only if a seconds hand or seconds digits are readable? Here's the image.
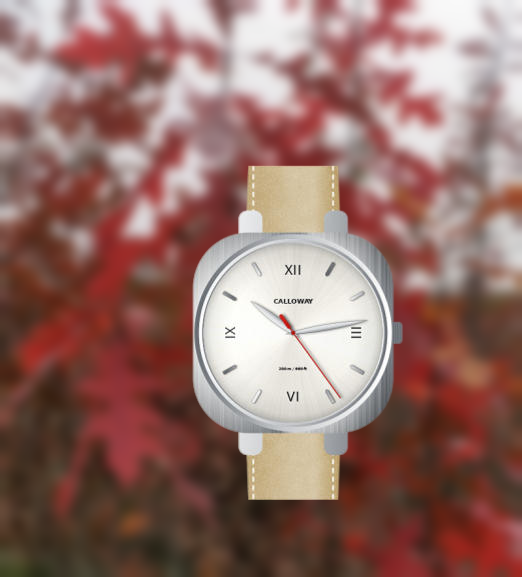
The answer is 10:13:24
